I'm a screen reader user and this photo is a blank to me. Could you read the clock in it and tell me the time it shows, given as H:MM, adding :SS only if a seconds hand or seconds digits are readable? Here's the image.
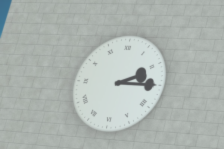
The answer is 2:15
